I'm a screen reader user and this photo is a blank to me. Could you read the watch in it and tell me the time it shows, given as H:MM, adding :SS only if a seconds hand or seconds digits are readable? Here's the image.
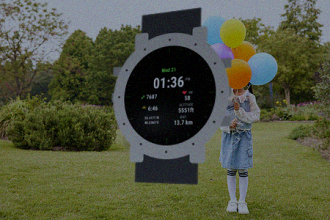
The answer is 1:36
